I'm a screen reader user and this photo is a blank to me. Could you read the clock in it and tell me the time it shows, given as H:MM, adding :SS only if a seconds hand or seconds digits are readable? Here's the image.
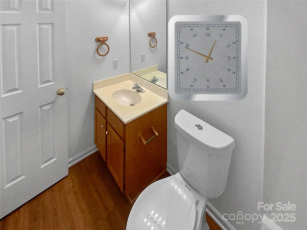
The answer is 12:49
